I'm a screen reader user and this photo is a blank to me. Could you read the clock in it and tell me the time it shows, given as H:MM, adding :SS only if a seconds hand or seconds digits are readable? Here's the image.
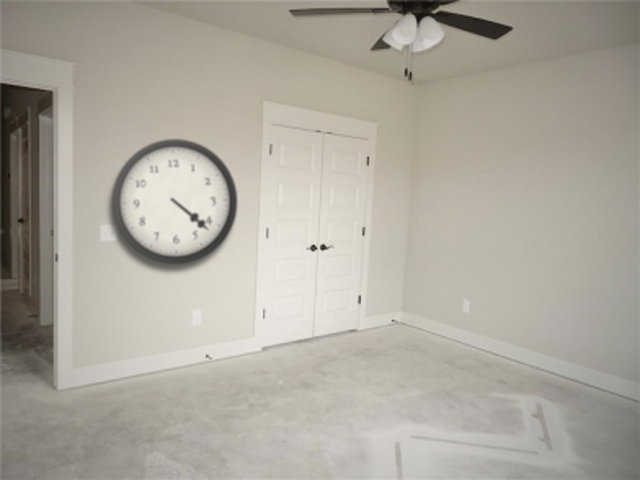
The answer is 4:22
